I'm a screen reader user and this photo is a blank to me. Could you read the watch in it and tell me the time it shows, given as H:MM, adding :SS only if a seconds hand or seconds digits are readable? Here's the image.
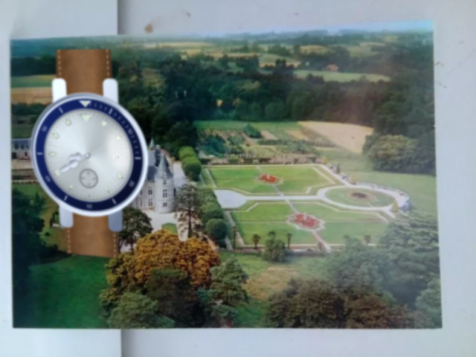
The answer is 8:40
